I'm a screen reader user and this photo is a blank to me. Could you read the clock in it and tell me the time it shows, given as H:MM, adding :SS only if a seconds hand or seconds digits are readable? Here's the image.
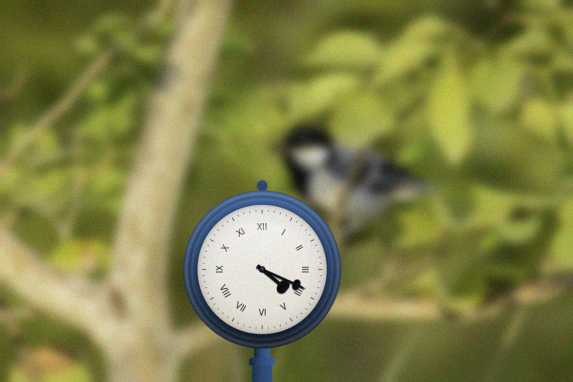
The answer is 4:19
